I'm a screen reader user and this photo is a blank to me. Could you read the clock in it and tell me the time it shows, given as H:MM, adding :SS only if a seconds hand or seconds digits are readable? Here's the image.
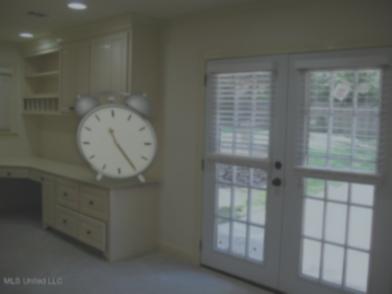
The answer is 11:25
